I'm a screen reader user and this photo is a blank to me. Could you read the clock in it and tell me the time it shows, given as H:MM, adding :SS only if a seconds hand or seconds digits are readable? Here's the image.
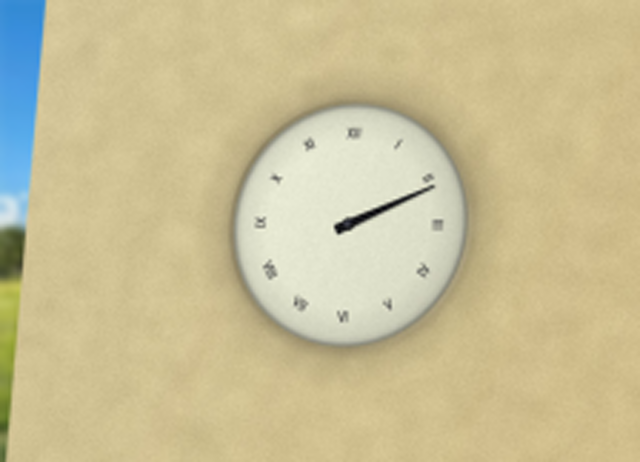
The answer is 2:11
